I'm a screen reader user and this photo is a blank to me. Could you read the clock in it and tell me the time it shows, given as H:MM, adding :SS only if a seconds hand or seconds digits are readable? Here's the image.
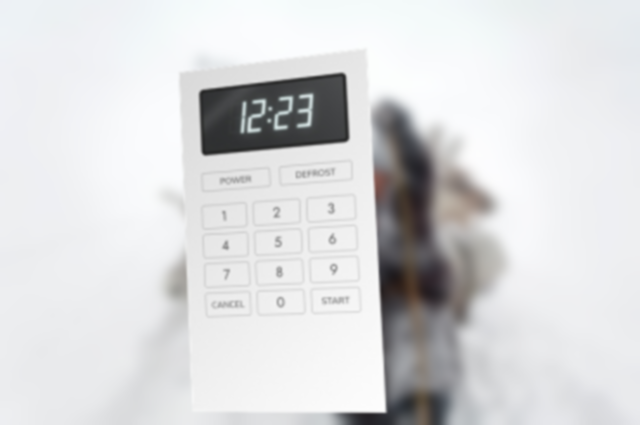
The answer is 12:23
